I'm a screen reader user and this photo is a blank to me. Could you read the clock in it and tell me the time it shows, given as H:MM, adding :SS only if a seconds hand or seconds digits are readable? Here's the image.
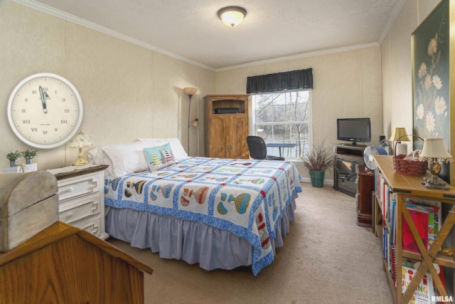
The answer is 11:58
